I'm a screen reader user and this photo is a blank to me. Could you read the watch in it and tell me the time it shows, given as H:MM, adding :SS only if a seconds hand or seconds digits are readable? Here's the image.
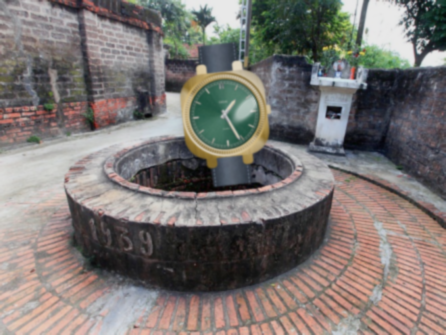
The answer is 1:26
